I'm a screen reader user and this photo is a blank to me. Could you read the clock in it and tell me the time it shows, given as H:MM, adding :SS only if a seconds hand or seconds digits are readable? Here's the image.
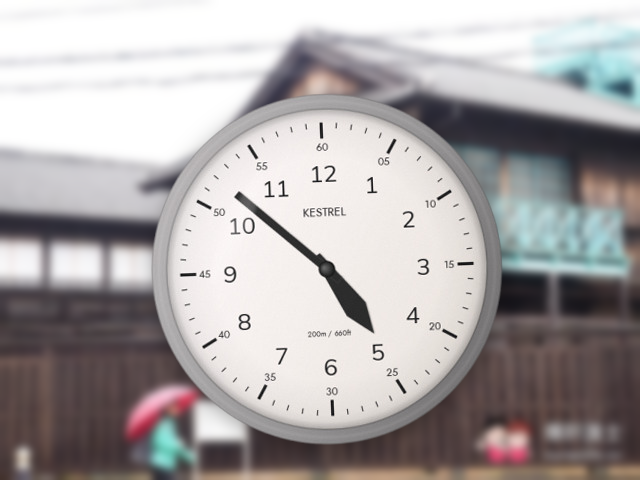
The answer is 4:52
